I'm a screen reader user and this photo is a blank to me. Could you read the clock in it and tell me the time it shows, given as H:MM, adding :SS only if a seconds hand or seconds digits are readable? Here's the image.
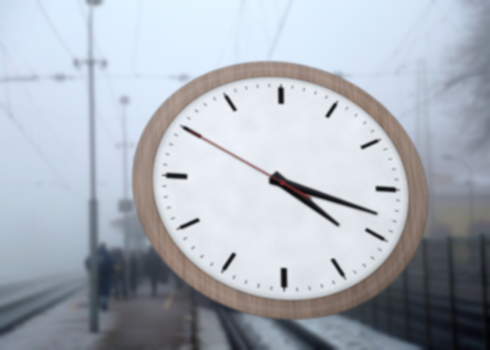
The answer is 4:17:50
